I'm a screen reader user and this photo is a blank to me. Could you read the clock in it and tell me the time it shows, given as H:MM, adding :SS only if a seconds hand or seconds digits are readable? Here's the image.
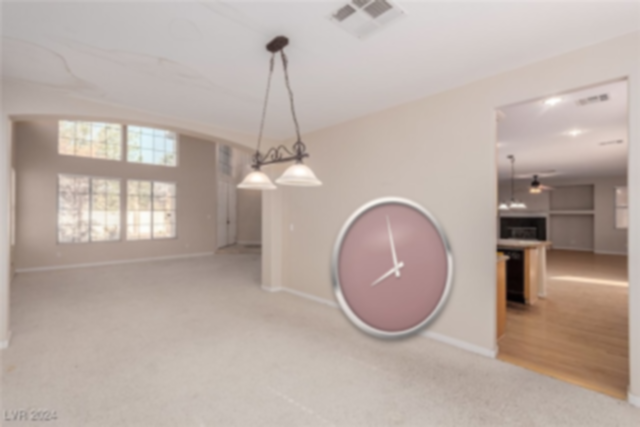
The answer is 7:58
